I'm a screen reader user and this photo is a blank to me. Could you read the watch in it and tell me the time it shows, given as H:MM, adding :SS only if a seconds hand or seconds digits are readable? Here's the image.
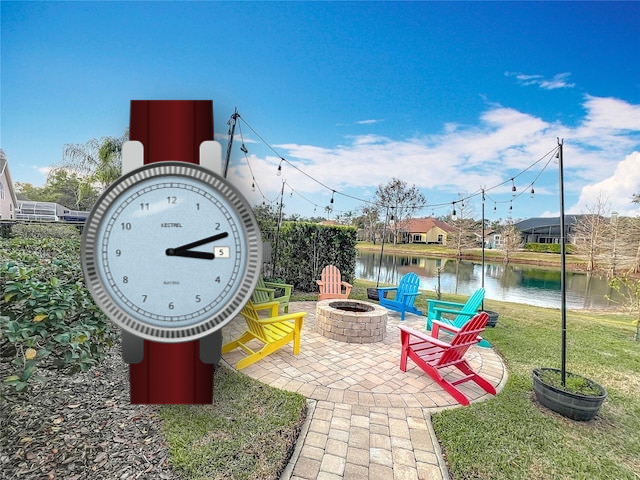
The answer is 3:12
